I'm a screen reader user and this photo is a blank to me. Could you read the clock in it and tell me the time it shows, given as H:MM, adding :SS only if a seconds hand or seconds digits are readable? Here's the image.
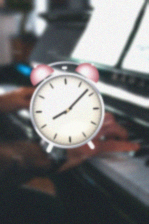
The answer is 8:08
